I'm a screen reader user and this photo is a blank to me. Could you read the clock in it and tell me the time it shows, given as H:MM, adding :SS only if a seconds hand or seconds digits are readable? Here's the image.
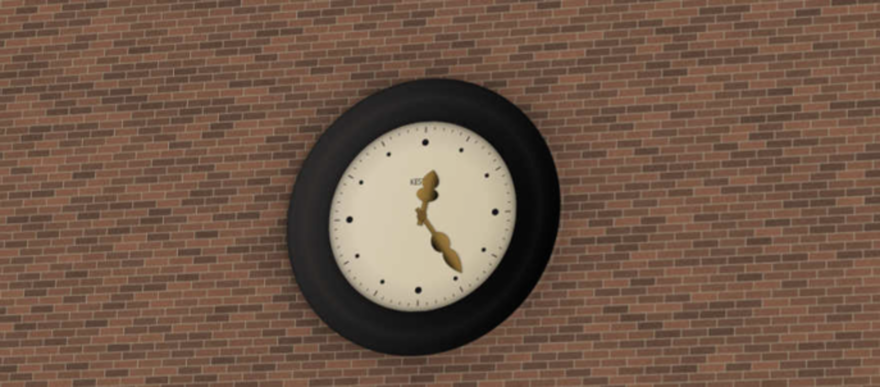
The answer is 12:24
